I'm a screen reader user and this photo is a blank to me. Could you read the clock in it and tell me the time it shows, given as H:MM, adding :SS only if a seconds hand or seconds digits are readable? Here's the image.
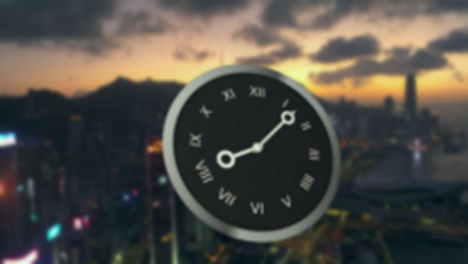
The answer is 8:07
